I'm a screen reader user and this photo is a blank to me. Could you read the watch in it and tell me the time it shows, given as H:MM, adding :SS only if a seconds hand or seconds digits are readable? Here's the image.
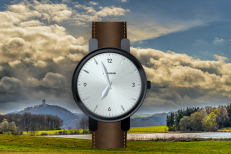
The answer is 6:57
